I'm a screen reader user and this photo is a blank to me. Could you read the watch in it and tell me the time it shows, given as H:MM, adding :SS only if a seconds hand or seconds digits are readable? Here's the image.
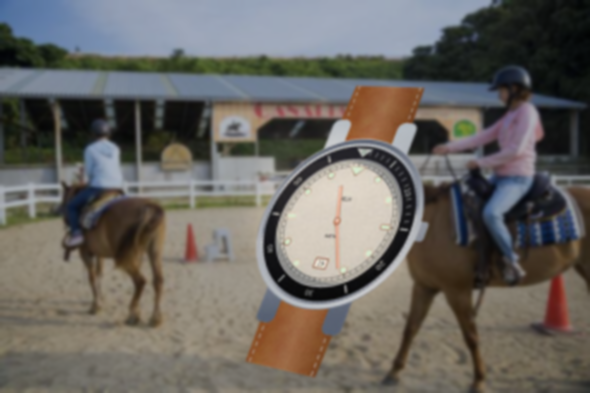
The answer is 11:26
